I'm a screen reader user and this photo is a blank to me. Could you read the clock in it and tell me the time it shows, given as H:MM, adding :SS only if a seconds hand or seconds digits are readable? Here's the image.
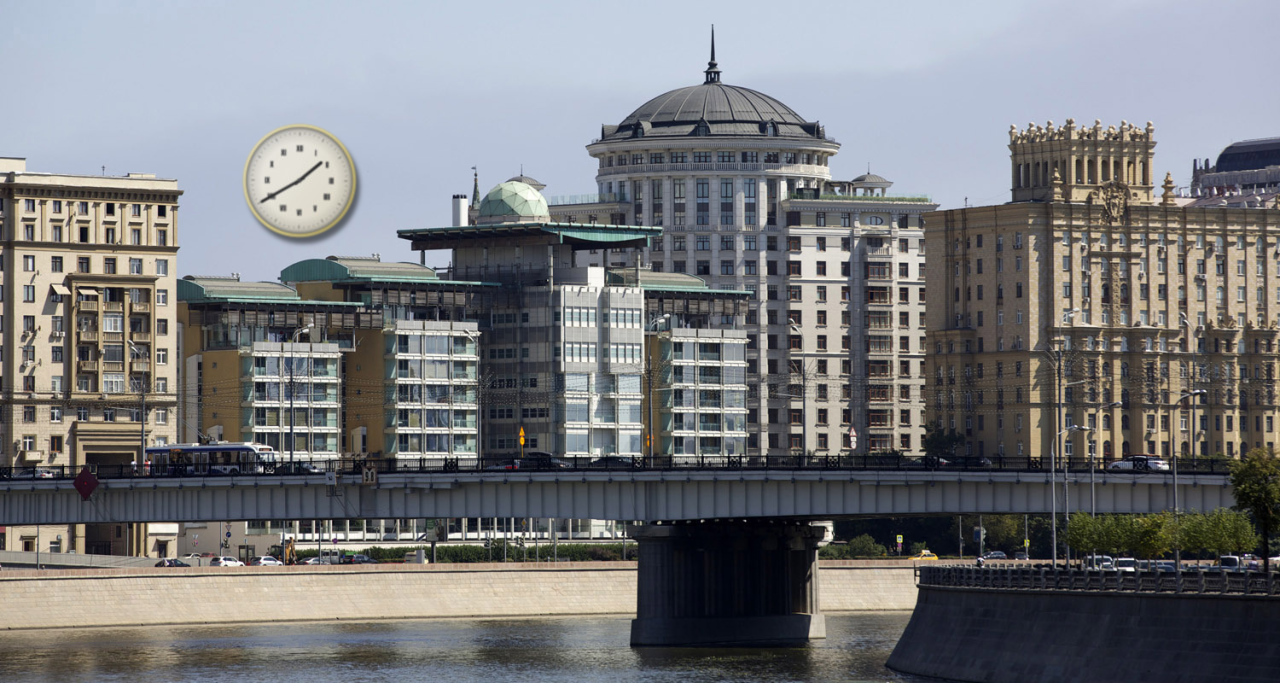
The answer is 1:40
